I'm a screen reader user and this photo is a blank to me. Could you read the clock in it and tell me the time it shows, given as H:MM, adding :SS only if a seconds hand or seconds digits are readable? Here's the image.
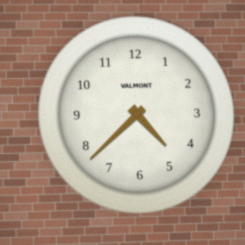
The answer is 4:38
